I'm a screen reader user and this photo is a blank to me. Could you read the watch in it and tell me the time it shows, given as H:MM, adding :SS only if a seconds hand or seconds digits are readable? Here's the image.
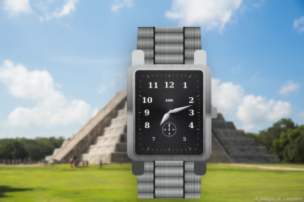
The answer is 7:12
